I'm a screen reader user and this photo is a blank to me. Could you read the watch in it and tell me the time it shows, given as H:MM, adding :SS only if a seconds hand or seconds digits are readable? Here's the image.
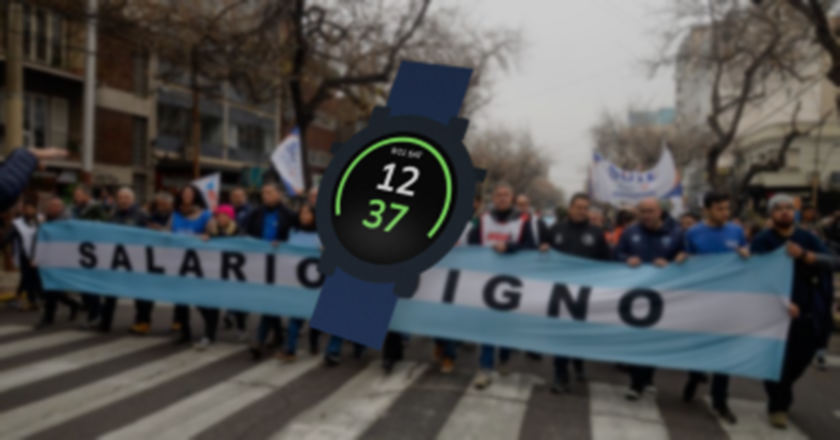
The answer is 12:37
